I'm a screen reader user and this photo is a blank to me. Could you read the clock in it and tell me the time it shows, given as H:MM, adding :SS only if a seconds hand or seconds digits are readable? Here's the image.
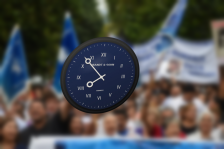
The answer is 7:53
